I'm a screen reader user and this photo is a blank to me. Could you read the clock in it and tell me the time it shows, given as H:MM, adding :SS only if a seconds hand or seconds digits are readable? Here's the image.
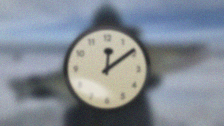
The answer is 12:09
